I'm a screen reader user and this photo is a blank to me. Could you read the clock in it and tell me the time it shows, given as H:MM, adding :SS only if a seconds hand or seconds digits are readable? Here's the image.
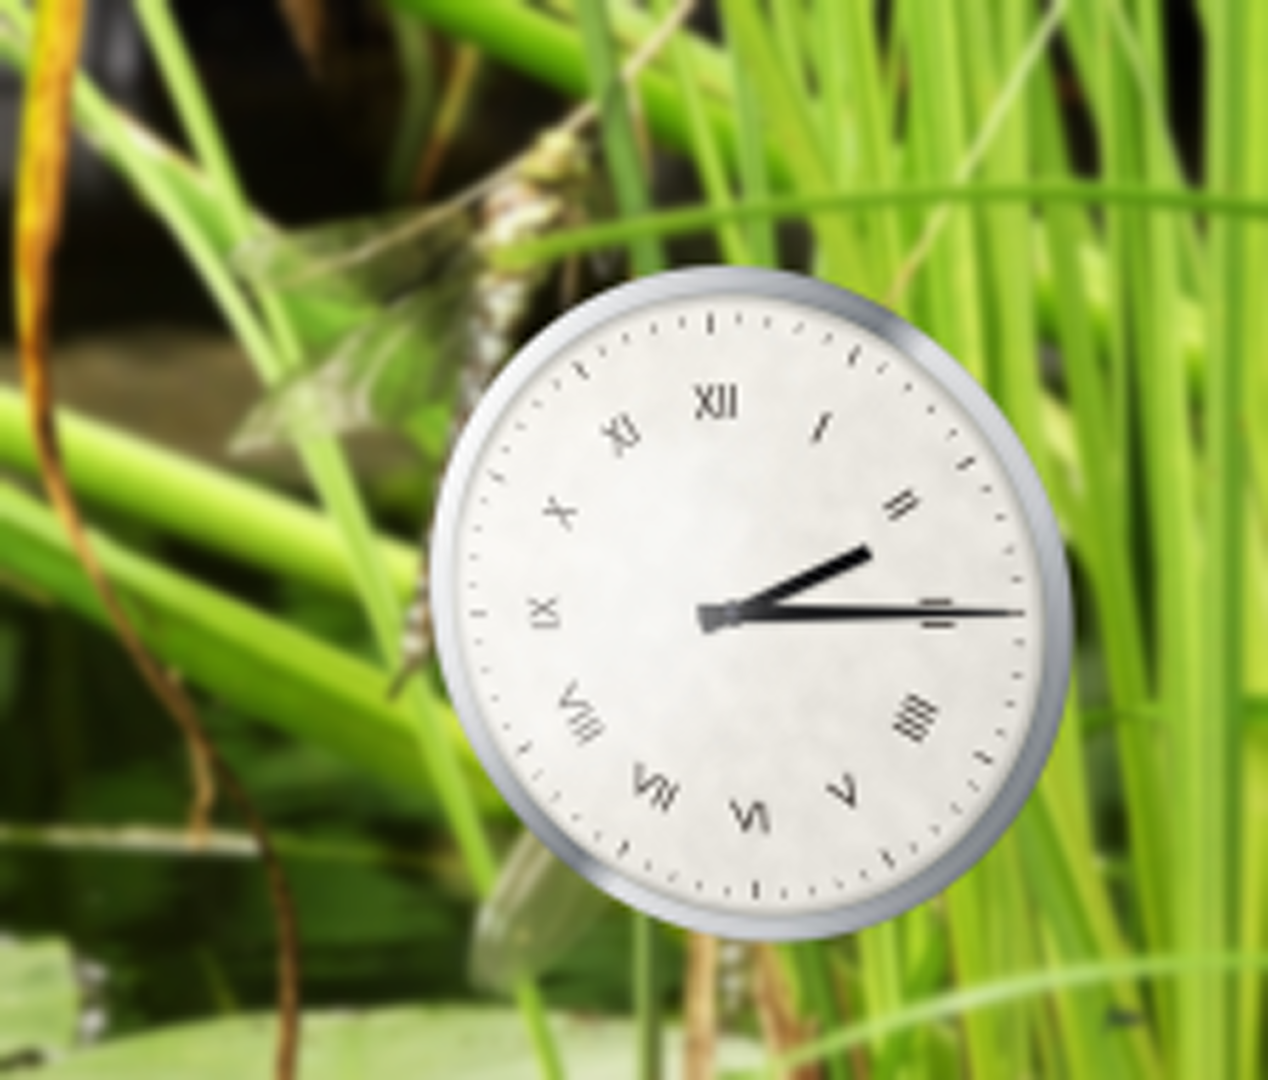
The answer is 2:15
